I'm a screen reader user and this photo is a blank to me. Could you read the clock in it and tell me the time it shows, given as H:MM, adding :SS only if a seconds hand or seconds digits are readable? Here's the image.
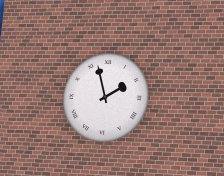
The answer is 1:57
